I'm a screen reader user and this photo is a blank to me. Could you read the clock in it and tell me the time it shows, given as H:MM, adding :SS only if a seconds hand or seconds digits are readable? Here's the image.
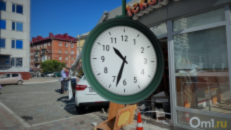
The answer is 10:33
